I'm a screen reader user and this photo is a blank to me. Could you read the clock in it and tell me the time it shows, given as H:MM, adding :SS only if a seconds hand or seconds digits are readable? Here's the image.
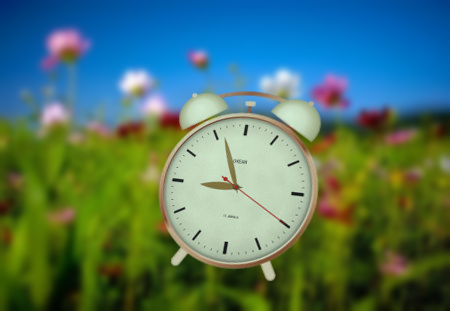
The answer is 8:56:20
